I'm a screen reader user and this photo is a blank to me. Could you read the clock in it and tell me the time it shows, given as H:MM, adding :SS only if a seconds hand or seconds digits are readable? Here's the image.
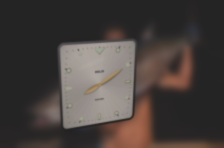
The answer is 8:10
